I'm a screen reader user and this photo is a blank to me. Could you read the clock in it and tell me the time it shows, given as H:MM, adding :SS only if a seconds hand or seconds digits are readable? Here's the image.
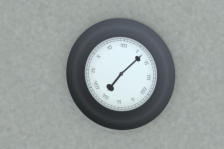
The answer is 7:07
